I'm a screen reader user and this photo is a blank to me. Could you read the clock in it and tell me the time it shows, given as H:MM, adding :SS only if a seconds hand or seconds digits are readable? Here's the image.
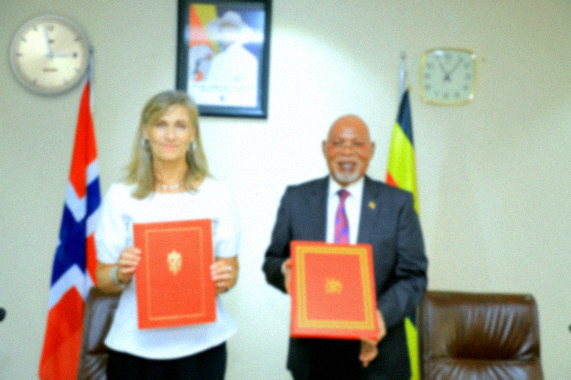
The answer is 2:58
